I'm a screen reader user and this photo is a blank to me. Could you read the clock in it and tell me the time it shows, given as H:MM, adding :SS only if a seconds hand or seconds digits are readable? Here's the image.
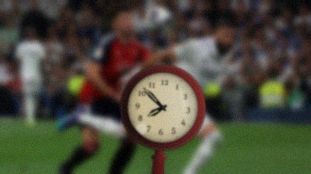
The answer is 7:52
